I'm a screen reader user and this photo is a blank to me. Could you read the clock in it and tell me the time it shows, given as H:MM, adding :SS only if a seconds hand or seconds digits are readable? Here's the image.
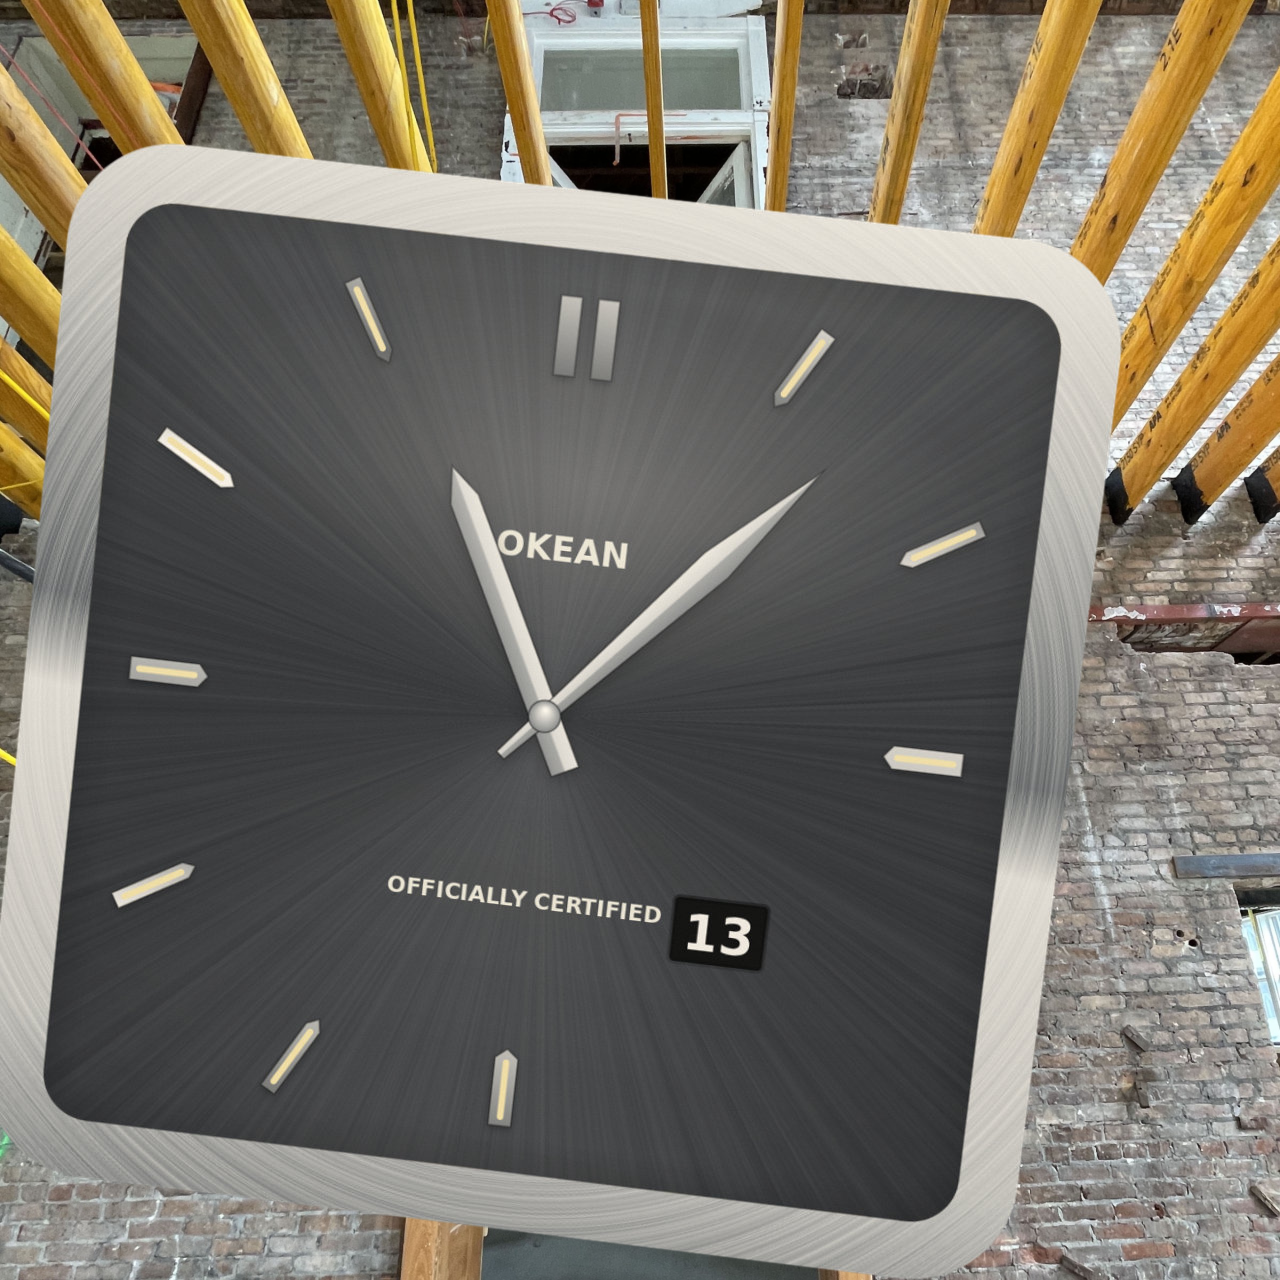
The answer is 11:07
